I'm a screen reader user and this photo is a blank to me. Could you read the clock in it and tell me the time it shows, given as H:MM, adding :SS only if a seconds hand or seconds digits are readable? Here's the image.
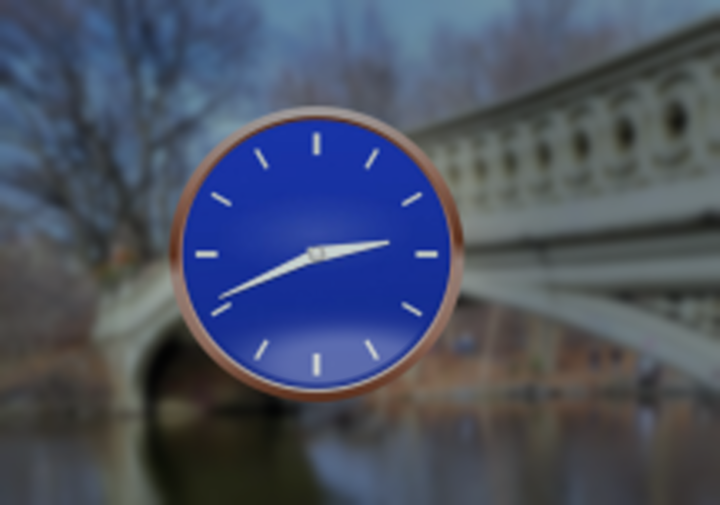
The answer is 2:41
